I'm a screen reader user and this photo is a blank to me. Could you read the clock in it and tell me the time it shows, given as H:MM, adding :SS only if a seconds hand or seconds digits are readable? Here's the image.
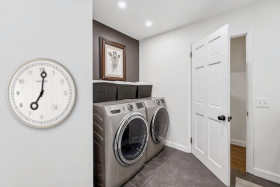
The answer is 7:01
